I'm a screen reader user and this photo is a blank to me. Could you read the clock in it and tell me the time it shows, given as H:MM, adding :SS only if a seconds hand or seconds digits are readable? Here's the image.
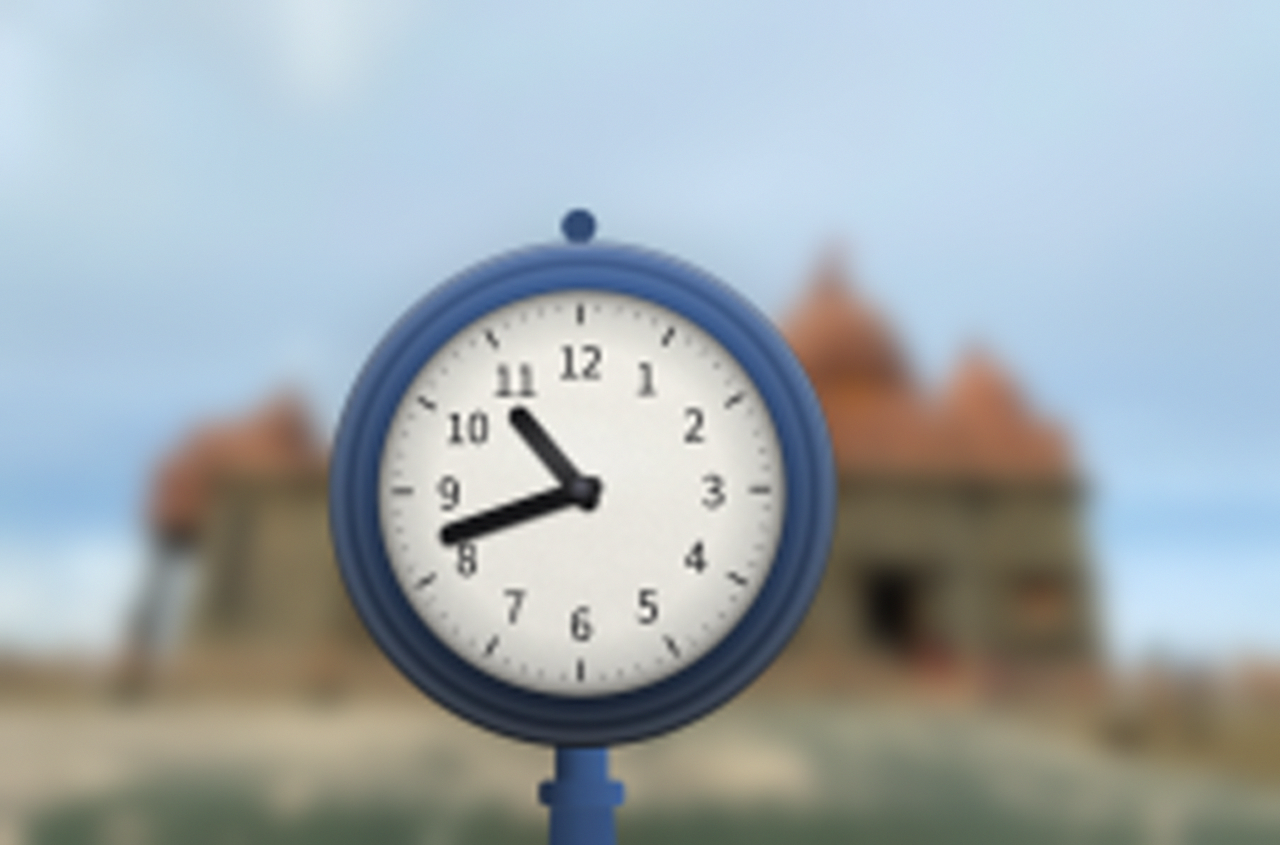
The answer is 10:42
